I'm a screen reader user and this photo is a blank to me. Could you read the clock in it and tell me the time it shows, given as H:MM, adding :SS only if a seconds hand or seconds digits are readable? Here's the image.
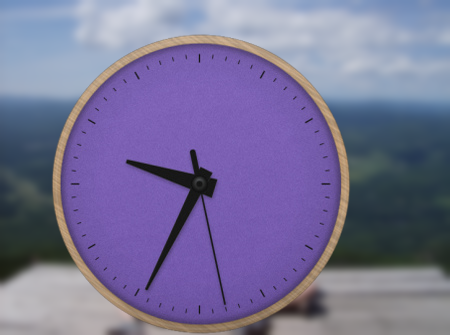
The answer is 9:34:28
